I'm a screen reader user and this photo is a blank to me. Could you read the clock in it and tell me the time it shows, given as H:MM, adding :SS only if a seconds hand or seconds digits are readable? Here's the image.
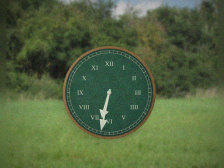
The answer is 6:32
